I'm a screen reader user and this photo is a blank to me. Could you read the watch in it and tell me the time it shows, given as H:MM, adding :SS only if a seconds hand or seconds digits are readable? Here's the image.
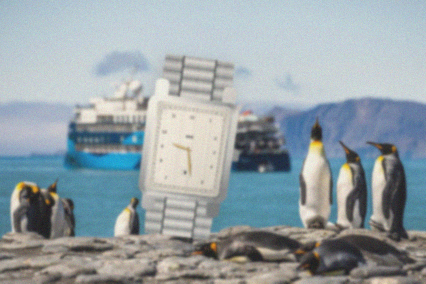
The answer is 9:28
